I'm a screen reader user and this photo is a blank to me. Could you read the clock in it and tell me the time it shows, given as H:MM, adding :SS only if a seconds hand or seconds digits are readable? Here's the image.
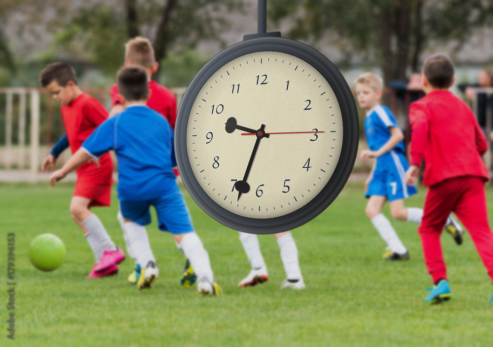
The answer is 9:33:15
